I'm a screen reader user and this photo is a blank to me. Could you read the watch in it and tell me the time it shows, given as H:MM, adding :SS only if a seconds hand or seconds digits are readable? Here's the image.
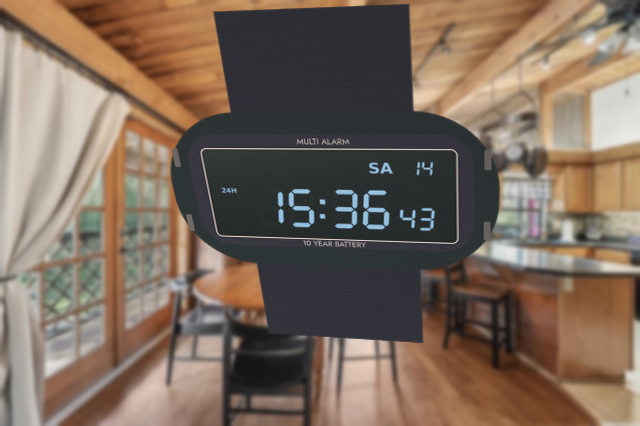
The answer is 15:36:43
